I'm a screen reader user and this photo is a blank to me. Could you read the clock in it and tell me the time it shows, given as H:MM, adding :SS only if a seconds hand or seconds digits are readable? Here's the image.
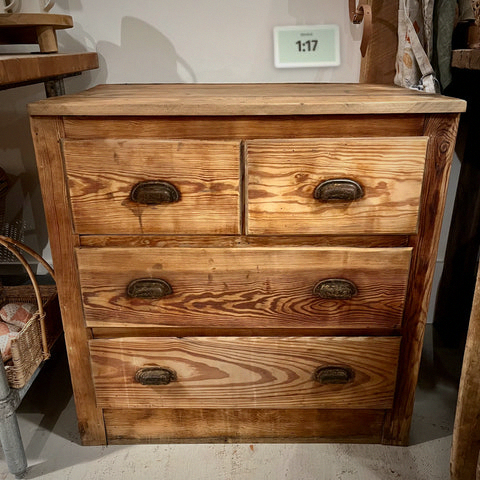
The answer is 1:17
